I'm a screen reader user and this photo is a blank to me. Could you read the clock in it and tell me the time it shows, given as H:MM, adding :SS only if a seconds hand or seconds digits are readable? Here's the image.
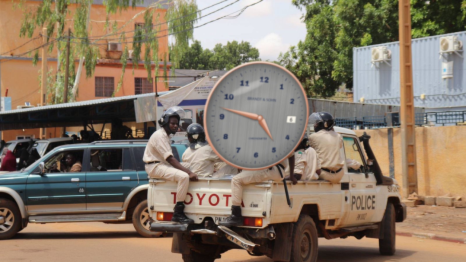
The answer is 4:47
